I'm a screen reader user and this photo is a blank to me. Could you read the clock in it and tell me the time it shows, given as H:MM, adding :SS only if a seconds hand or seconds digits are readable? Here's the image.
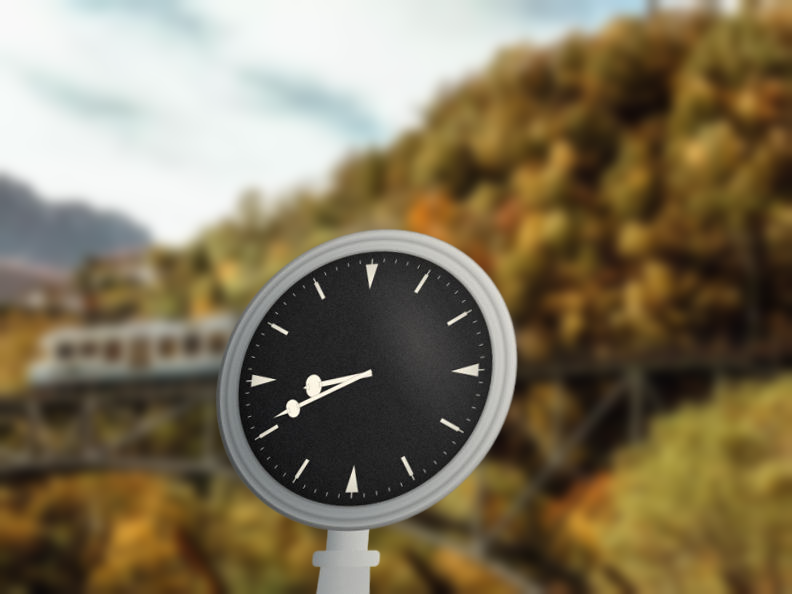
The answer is 8:41
